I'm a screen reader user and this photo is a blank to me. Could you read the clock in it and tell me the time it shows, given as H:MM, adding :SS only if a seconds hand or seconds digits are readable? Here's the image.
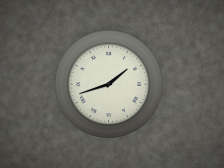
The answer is 1:42
